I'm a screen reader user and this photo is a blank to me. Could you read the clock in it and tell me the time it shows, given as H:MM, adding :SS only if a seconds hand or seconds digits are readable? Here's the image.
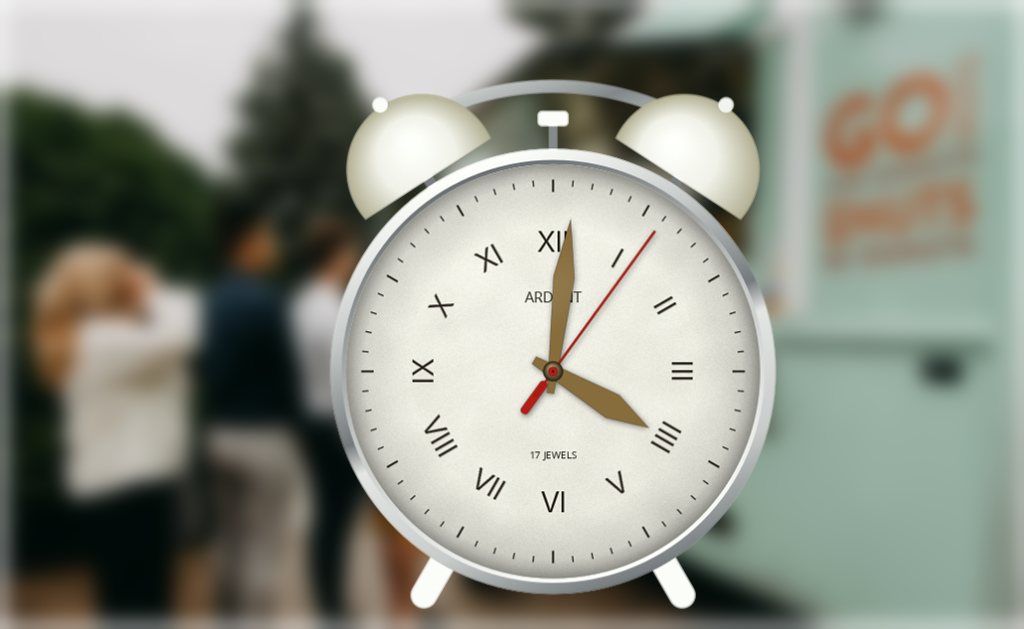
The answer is 4:01:06
